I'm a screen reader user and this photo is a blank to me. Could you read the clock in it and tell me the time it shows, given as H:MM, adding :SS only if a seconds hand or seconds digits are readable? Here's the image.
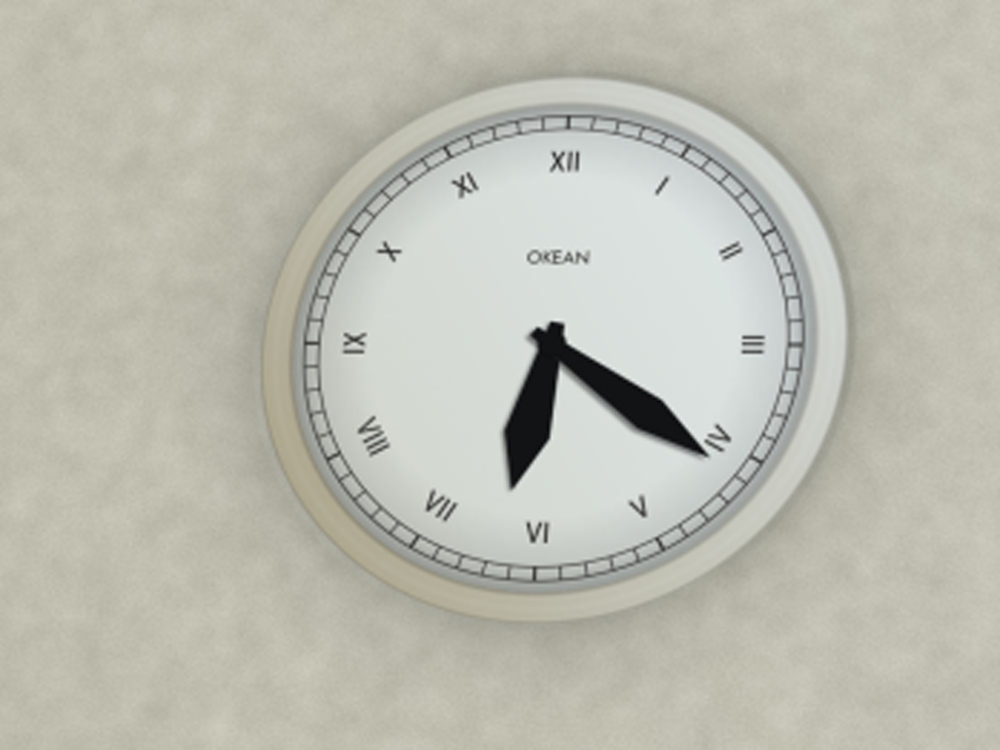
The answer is 6:21
